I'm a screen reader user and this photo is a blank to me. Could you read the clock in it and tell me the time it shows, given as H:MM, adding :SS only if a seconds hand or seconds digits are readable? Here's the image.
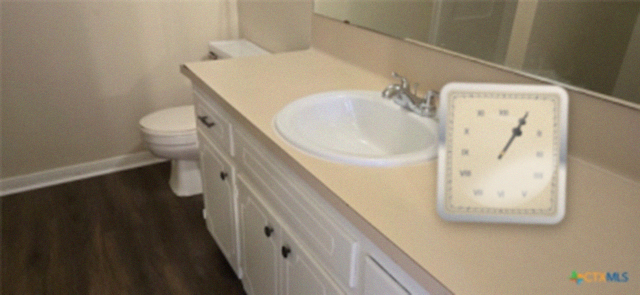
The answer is 1:05
